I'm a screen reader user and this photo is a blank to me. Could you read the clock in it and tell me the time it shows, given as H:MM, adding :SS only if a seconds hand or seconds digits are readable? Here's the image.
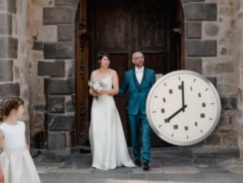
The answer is 8:01
